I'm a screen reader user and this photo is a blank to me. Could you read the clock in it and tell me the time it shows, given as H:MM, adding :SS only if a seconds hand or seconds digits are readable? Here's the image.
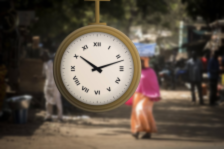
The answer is 10:12
